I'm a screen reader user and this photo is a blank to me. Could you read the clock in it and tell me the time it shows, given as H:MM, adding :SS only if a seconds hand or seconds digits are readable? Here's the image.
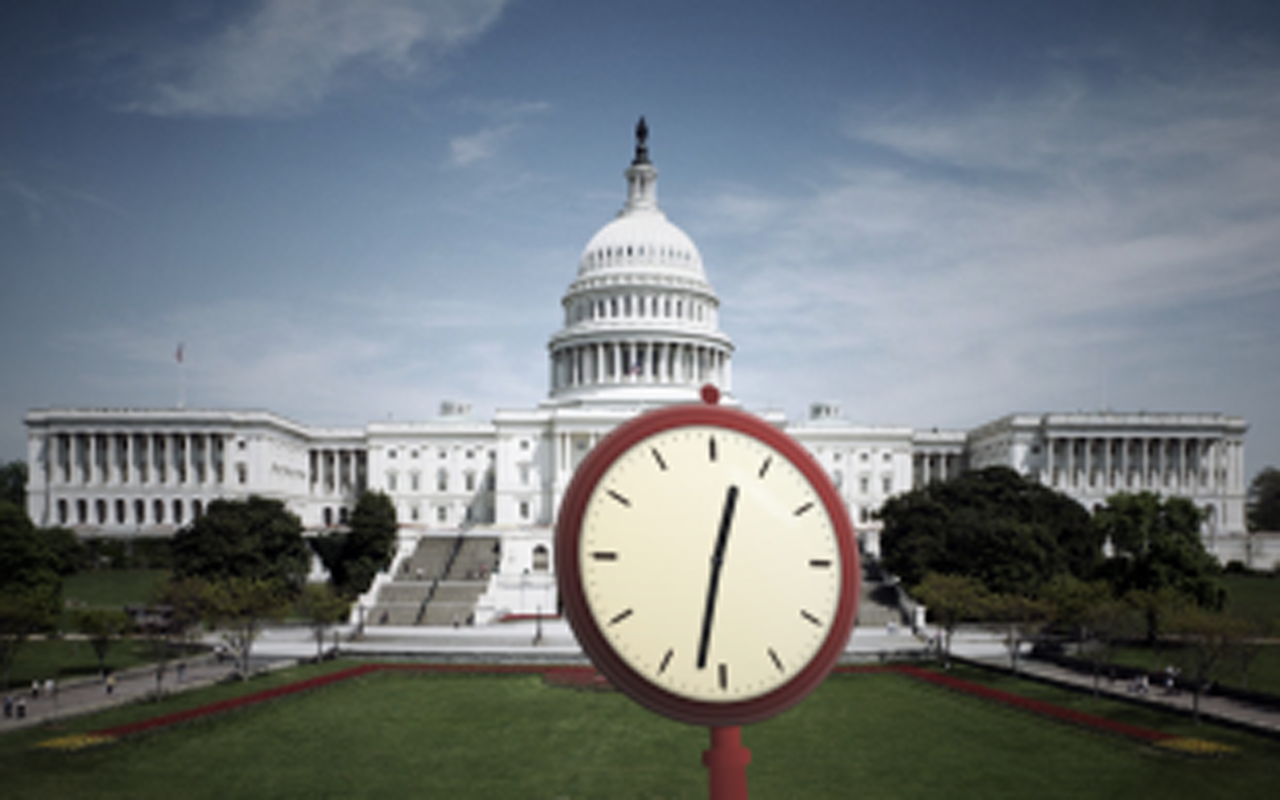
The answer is 12:32
